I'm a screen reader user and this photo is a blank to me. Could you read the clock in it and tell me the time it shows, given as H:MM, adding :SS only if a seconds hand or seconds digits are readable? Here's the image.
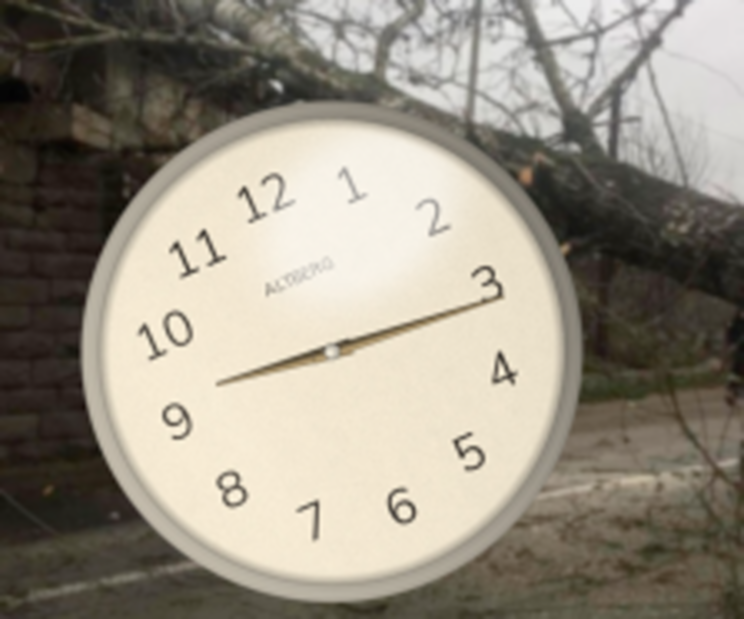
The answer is 9:16
